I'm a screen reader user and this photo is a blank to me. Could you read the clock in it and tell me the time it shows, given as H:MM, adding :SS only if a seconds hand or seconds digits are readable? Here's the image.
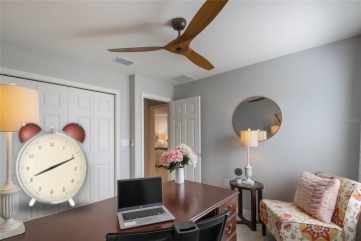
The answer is 8:11
